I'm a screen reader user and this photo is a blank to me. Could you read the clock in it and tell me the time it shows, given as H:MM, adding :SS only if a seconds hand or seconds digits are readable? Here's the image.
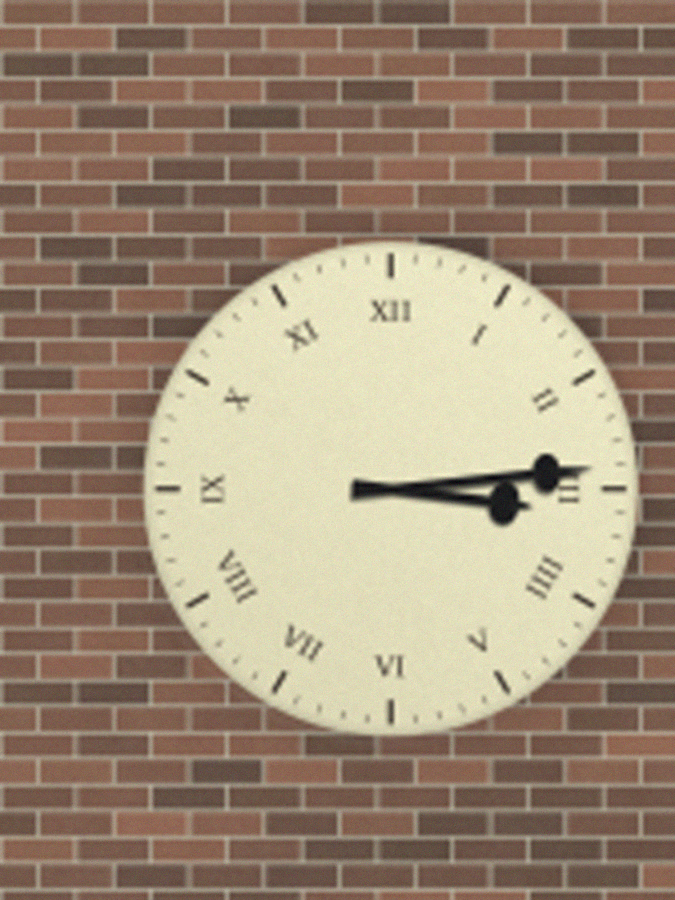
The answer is 3:14
